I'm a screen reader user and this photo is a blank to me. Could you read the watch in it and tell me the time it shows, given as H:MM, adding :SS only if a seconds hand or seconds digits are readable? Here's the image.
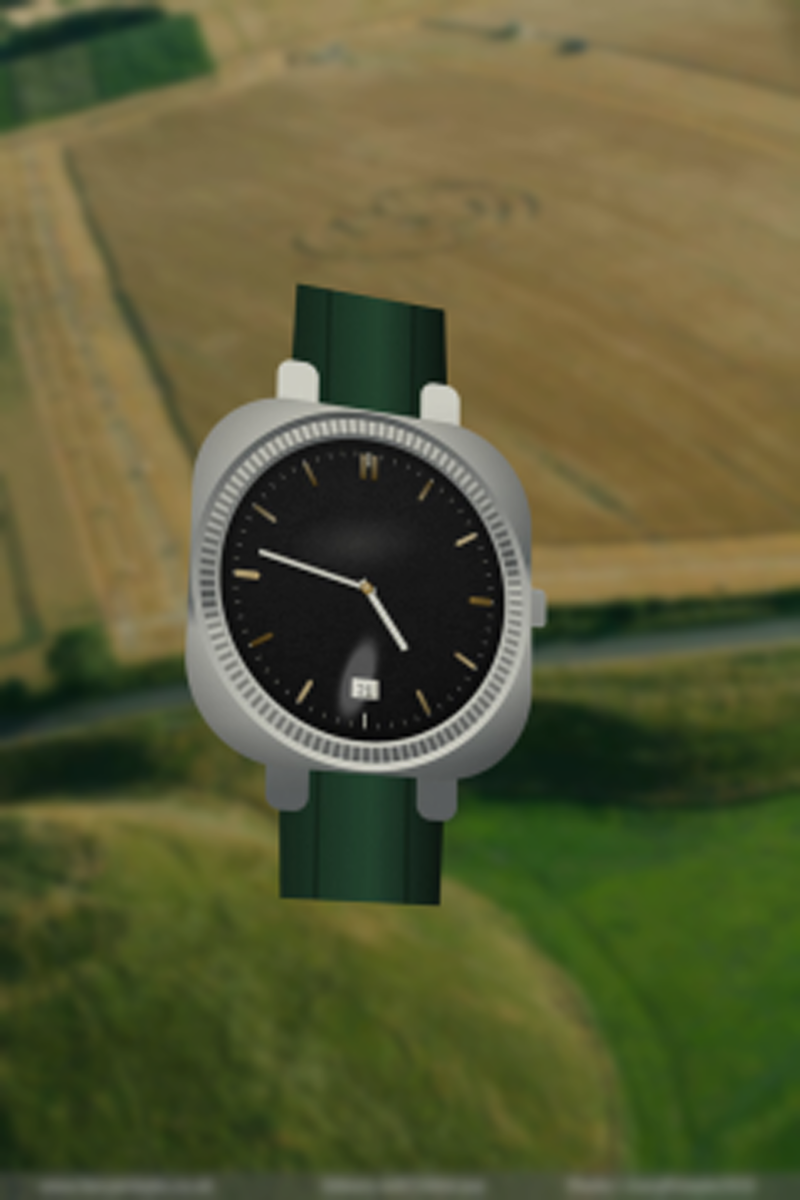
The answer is 4:47
